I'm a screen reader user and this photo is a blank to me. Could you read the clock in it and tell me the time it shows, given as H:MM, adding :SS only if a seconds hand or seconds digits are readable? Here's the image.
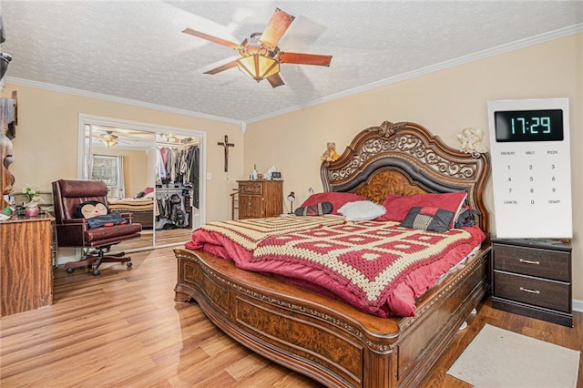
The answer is 17:29
